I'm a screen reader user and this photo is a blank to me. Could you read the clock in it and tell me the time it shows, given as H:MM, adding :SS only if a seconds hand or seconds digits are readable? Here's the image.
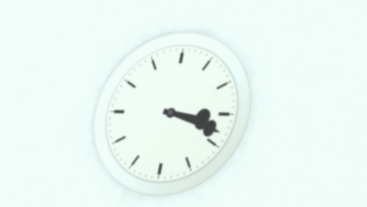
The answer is 3:18
